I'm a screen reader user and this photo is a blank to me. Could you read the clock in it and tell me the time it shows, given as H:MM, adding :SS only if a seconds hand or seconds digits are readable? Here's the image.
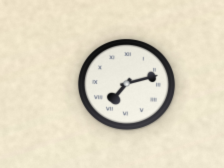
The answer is 7:12
